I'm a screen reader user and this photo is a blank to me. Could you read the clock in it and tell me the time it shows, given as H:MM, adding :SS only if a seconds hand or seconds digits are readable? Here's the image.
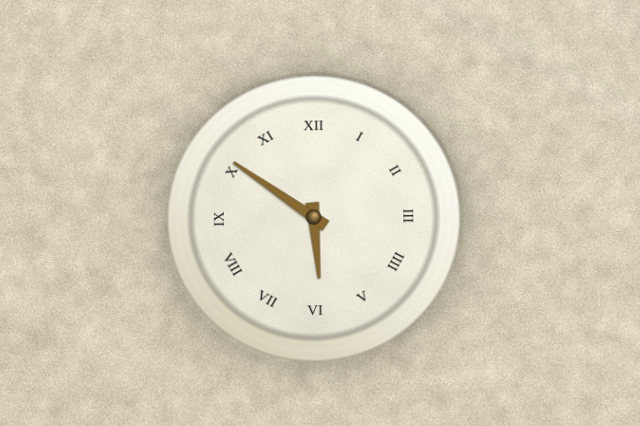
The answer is 5:51
